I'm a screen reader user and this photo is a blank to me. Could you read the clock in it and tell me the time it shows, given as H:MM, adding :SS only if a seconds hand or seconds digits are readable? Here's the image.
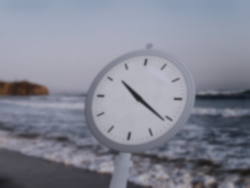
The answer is 10:21
